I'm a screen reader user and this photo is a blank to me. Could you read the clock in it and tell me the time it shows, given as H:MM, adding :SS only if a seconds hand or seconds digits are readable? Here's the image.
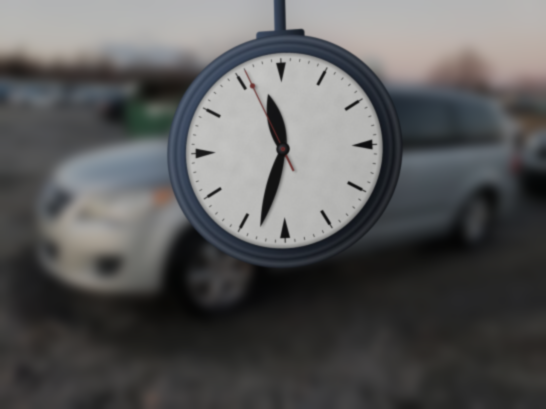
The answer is 11:32:56
